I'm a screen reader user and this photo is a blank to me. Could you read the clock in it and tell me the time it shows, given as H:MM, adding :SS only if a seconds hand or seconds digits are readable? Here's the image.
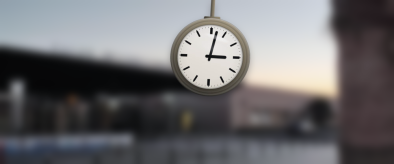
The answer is 3:02
